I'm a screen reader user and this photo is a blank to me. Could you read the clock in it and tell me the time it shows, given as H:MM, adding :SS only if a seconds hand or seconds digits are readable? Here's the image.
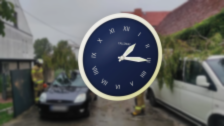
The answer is 1:15
